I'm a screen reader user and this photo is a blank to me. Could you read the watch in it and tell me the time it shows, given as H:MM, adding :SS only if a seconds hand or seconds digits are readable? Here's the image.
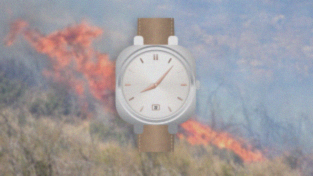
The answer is 8:07
